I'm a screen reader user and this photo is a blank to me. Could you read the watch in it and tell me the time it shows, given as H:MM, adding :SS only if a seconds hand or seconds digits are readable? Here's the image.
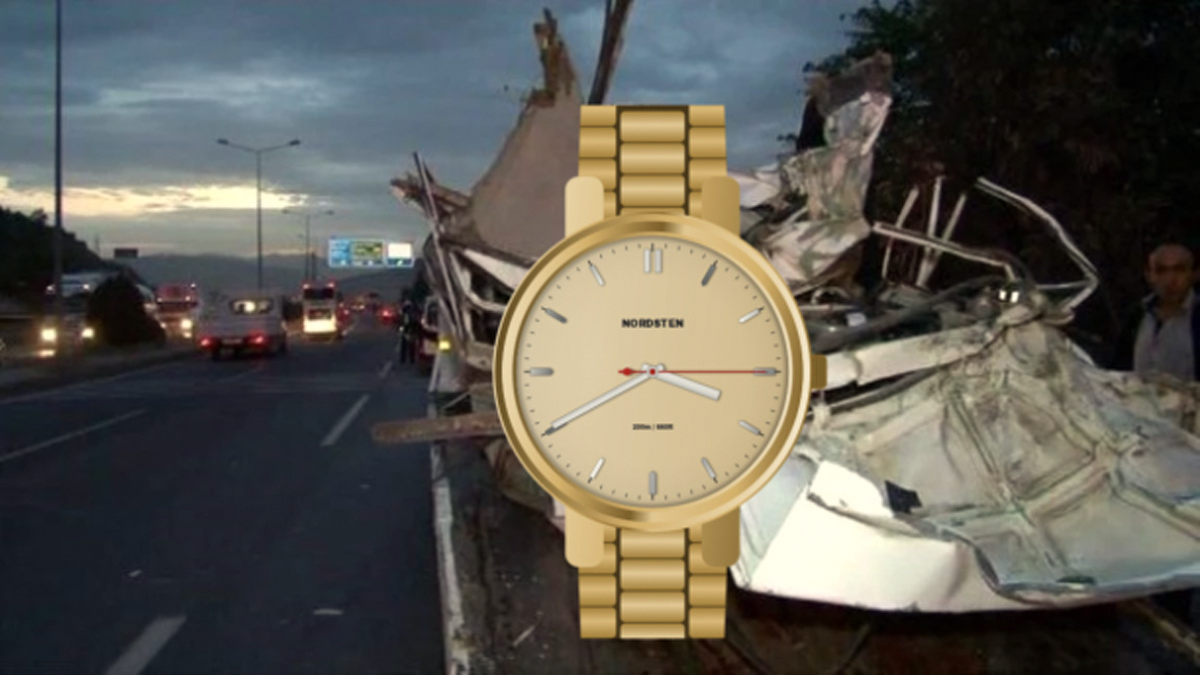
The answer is 3:40:15
